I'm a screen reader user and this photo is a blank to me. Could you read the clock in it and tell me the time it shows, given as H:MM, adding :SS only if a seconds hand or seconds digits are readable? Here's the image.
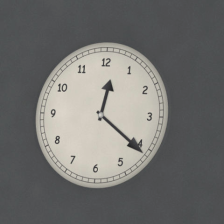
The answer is 12:21
